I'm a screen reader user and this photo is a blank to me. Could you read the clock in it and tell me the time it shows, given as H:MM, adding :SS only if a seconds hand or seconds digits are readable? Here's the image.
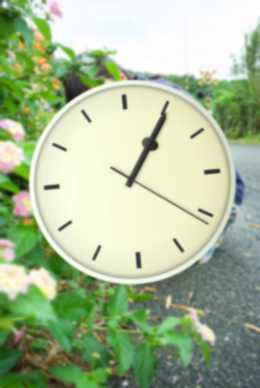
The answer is 1:05:21
